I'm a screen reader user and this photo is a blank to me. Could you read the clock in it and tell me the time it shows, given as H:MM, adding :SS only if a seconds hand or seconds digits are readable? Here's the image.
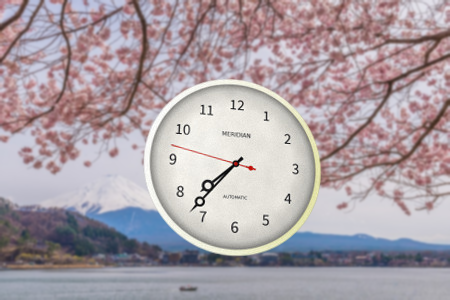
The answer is 7:36:47
